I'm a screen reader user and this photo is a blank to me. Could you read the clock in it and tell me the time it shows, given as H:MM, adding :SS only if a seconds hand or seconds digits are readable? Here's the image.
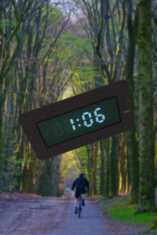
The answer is 1:06
